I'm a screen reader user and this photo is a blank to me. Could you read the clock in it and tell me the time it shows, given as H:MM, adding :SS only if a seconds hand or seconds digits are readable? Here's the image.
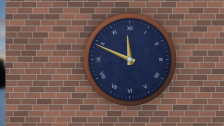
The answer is 11:49
